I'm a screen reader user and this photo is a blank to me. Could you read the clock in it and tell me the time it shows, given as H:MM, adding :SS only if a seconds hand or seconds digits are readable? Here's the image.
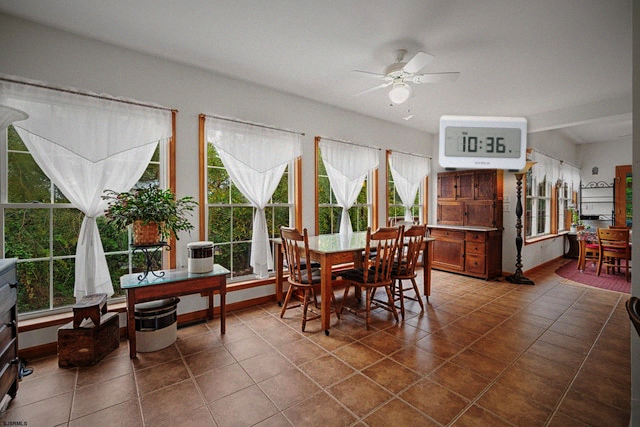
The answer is 10:36
